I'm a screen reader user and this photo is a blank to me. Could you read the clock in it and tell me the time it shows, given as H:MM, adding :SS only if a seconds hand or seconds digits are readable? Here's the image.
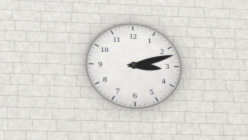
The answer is 3:12
